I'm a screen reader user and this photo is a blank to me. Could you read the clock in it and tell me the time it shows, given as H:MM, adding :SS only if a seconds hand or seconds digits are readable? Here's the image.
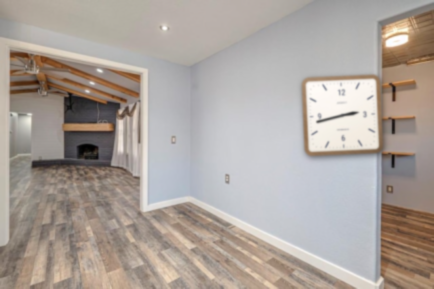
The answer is 2:43
